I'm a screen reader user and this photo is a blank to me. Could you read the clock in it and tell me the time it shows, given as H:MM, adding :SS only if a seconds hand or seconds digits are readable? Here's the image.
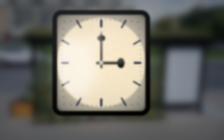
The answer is 3:00
